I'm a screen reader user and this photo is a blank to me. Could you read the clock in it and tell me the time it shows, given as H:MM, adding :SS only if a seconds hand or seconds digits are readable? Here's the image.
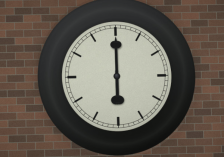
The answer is 6:00
